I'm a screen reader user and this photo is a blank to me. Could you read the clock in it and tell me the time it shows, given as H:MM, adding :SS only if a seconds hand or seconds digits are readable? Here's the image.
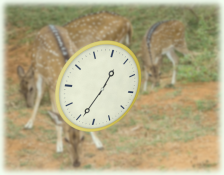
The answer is 12:34
